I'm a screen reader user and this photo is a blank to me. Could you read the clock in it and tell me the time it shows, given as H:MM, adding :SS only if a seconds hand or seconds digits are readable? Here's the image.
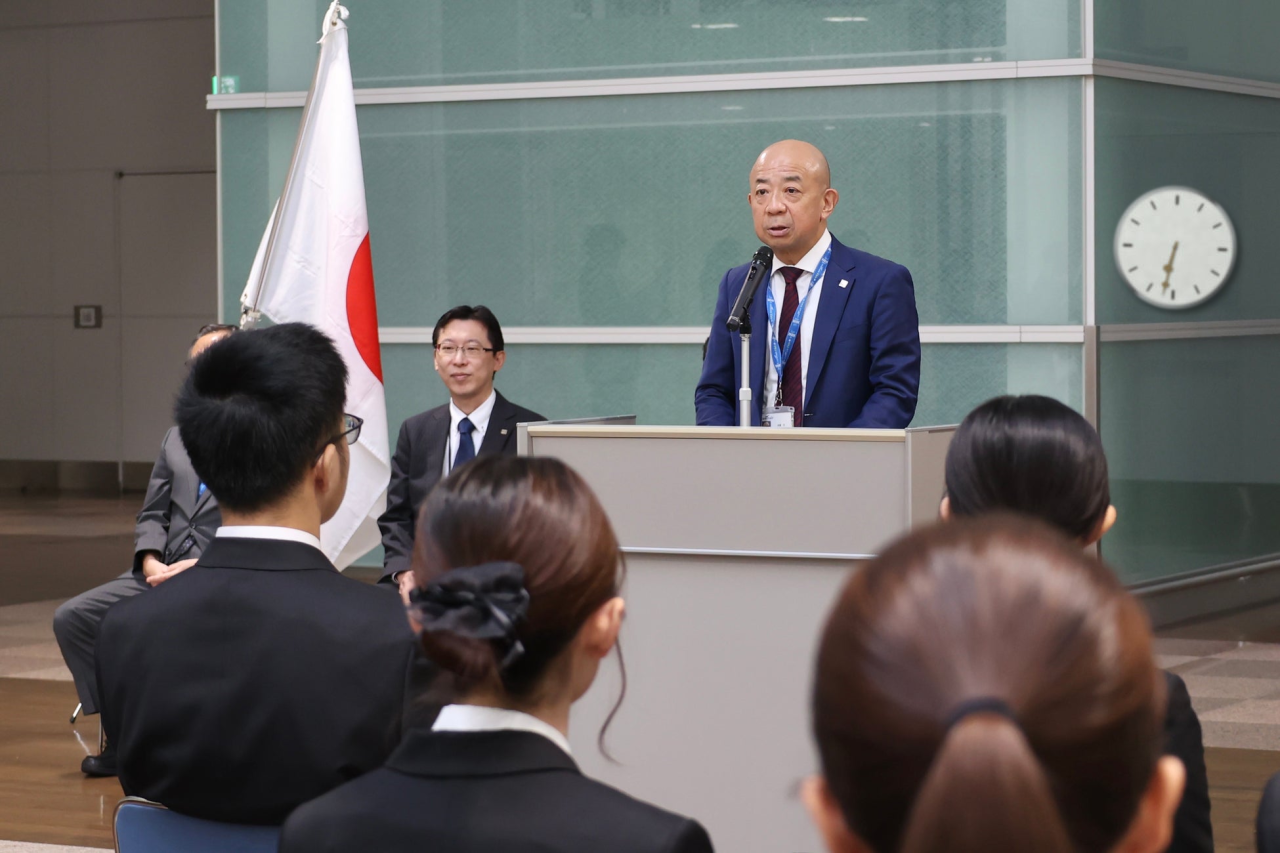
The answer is 6:32
